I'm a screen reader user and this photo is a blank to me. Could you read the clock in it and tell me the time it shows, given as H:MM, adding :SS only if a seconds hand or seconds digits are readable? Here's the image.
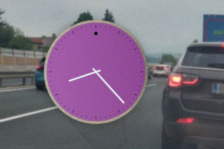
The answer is 8:23
